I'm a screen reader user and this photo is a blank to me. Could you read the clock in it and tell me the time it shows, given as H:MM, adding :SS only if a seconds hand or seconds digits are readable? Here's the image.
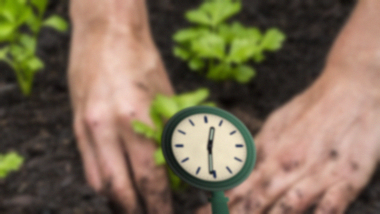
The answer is 12:31
